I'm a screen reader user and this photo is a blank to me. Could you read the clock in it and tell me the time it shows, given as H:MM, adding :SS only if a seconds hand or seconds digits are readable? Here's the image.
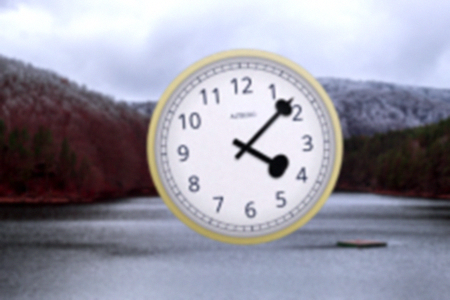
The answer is 4:08
